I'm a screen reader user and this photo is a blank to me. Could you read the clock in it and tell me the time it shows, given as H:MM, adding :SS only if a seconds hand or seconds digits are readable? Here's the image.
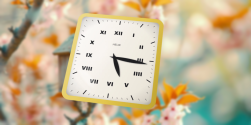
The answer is 5:16
